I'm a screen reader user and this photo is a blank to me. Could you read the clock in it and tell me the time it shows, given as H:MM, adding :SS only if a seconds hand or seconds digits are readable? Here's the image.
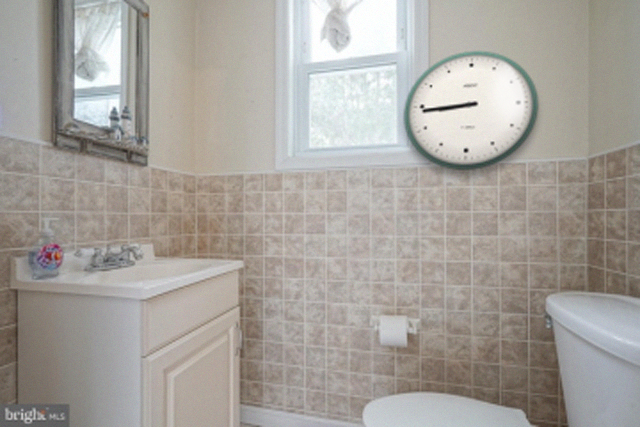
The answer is 8:44
